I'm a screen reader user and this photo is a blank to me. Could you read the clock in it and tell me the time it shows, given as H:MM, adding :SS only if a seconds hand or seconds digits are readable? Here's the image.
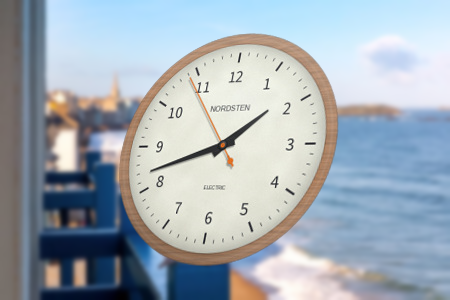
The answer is 1:41:54
